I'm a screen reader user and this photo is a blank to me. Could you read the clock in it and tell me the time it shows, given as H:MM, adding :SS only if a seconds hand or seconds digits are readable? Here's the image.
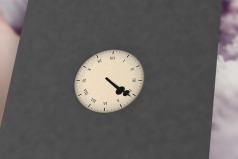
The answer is 4:21
